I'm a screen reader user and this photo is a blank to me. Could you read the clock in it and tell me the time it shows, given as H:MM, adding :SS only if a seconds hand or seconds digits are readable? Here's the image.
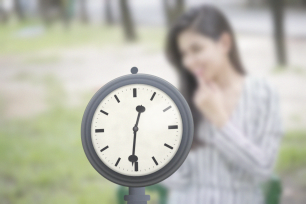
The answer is 12:31
